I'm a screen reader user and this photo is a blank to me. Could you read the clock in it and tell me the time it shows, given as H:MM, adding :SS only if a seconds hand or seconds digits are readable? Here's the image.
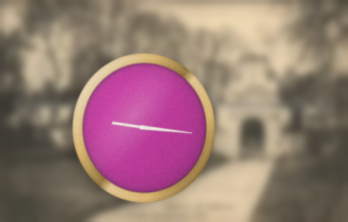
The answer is 9:16
